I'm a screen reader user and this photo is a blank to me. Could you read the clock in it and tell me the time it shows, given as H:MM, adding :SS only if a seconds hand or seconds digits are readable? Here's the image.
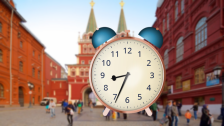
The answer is 8:34
